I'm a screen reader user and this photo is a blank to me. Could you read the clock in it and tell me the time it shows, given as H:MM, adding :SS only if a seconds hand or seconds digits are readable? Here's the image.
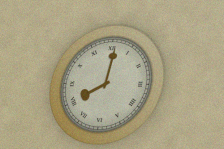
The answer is 8:01
